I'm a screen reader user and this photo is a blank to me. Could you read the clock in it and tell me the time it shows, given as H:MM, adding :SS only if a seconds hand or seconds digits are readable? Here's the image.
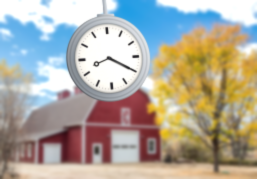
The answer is 8:20
